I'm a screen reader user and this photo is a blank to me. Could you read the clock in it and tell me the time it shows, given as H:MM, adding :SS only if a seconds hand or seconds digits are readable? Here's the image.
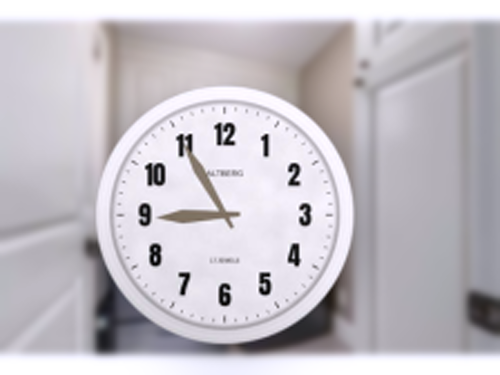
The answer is 8:55
